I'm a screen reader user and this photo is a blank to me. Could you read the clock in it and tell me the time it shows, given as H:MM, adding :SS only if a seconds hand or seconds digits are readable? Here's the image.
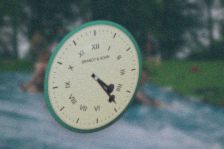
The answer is 4:24
